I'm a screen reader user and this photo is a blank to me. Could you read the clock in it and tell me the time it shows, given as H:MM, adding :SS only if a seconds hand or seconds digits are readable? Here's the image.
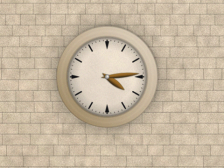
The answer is 4:14
